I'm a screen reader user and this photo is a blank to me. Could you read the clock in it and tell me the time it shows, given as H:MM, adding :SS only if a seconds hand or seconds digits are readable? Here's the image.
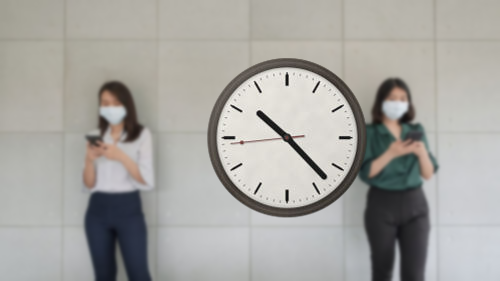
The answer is 10:22:44
